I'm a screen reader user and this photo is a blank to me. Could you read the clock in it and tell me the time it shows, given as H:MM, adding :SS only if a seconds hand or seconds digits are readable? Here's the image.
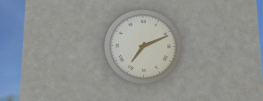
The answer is 7:11
